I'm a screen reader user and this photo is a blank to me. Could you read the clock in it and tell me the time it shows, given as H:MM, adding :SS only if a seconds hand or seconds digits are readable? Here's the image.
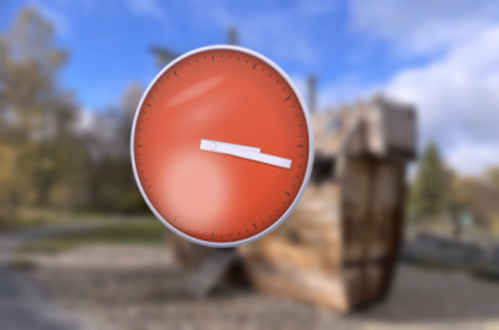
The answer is 3:17
